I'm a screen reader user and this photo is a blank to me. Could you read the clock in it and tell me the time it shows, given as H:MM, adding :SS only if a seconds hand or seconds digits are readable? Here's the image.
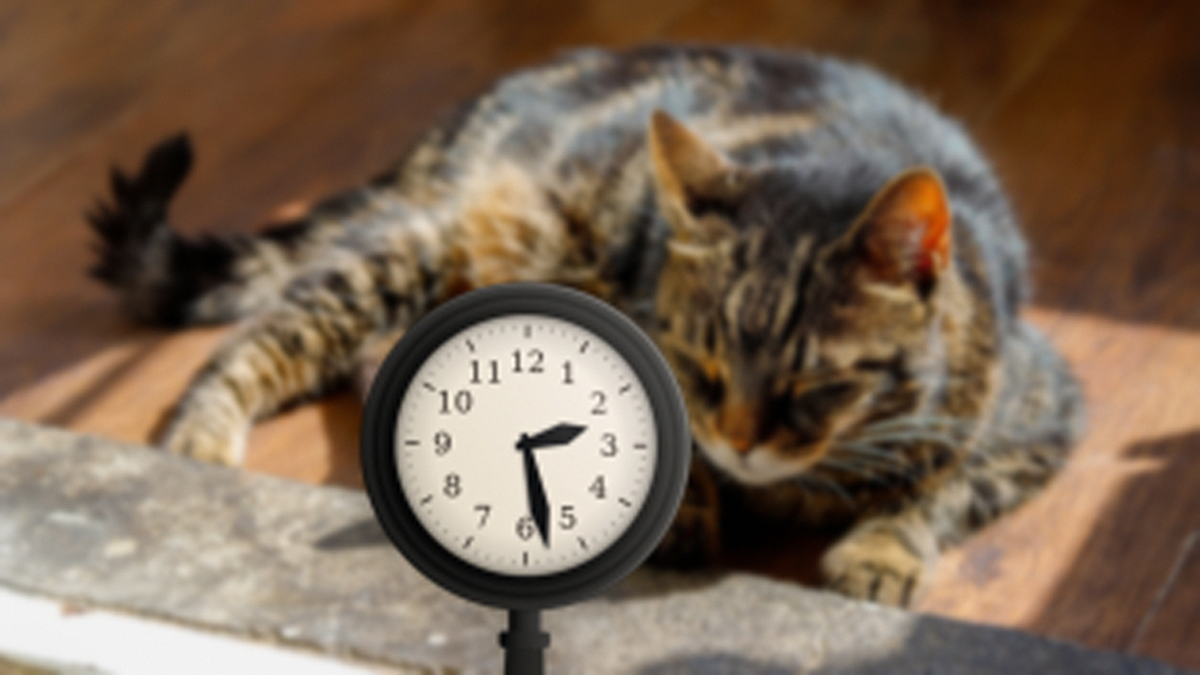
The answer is 2:28
